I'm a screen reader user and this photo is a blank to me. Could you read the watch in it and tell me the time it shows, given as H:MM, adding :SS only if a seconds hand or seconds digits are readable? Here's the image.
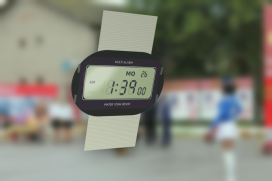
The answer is 1:39:00
